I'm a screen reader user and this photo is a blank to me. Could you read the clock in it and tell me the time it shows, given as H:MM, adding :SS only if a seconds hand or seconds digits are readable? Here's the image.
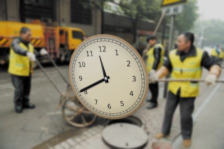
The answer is 11:41
